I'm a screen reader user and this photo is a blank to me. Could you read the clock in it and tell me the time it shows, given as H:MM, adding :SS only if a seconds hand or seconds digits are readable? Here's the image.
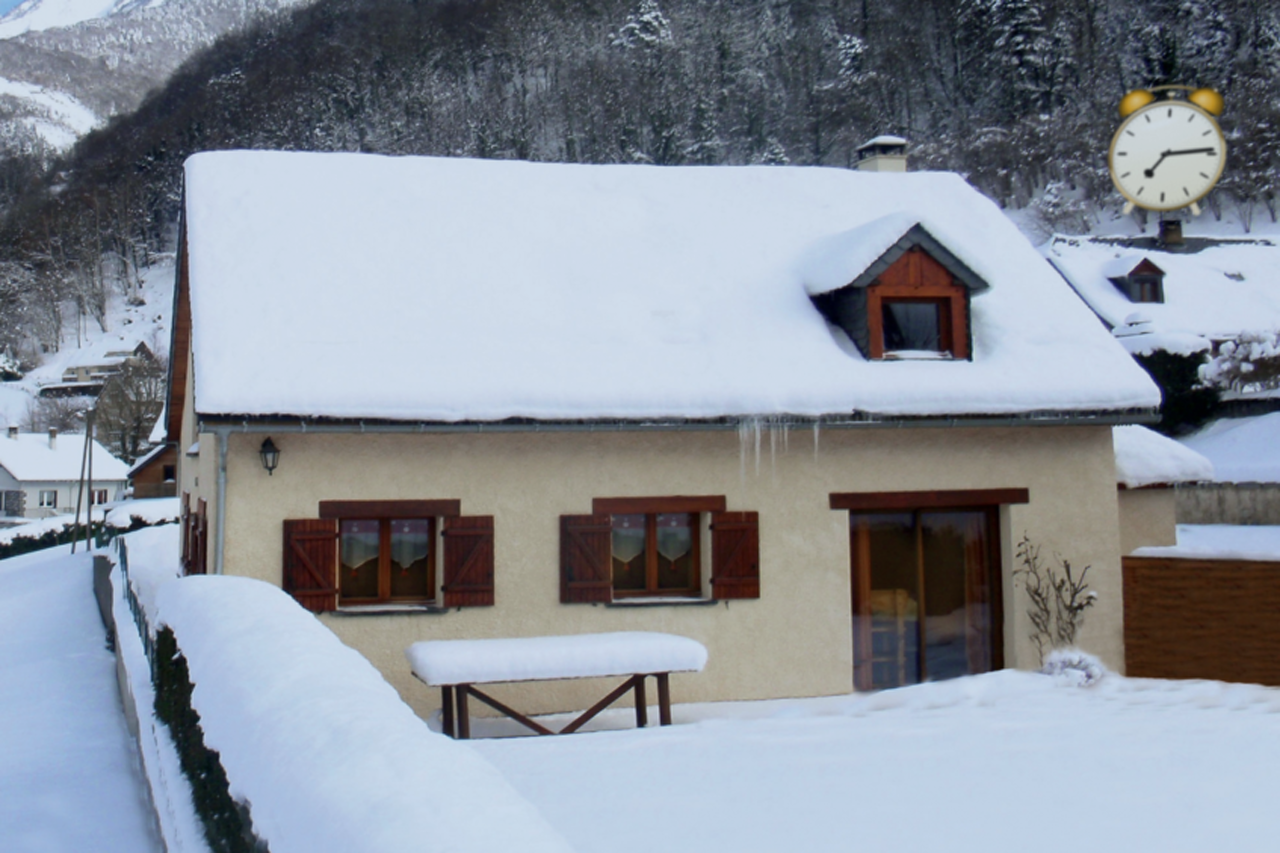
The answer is 7:14
